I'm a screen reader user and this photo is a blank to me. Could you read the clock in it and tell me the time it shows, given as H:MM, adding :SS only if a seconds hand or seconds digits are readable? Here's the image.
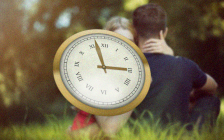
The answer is 2:57
